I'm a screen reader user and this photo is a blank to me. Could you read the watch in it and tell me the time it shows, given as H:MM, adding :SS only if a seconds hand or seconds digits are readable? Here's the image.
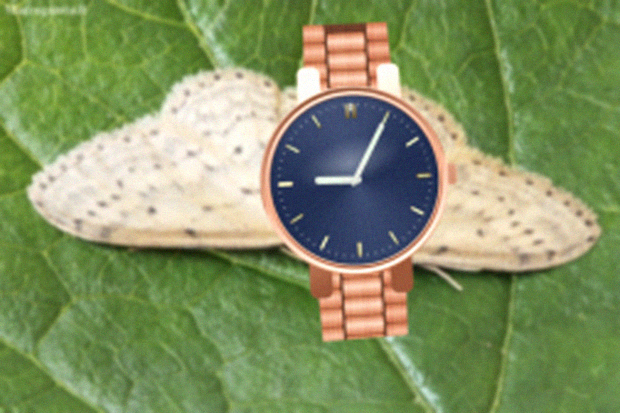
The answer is 9:05
